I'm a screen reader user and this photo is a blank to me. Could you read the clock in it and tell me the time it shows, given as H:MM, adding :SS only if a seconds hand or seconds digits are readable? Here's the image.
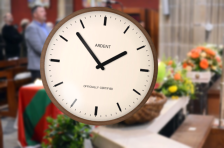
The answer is 1:53
